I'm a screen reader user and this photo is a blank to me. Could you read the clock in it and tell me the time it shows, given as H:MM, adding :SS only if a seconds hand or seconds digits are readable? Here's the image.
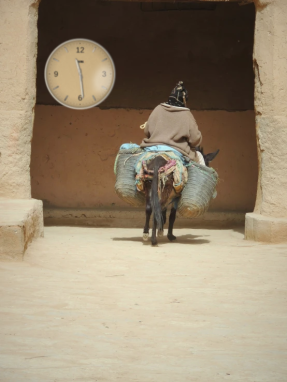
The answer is 11:29
